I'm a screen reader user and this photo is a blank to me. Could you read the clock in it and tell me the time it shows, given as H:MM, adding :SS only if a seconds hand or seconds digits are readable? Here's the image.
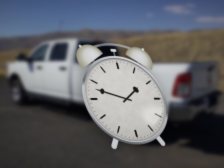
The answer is 1:48
